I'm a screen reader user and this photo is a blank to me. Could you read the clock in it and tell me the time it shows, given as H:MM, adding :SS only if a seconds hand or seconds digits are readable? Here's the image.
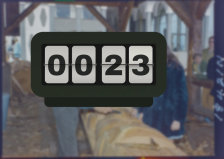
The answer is 0:23
